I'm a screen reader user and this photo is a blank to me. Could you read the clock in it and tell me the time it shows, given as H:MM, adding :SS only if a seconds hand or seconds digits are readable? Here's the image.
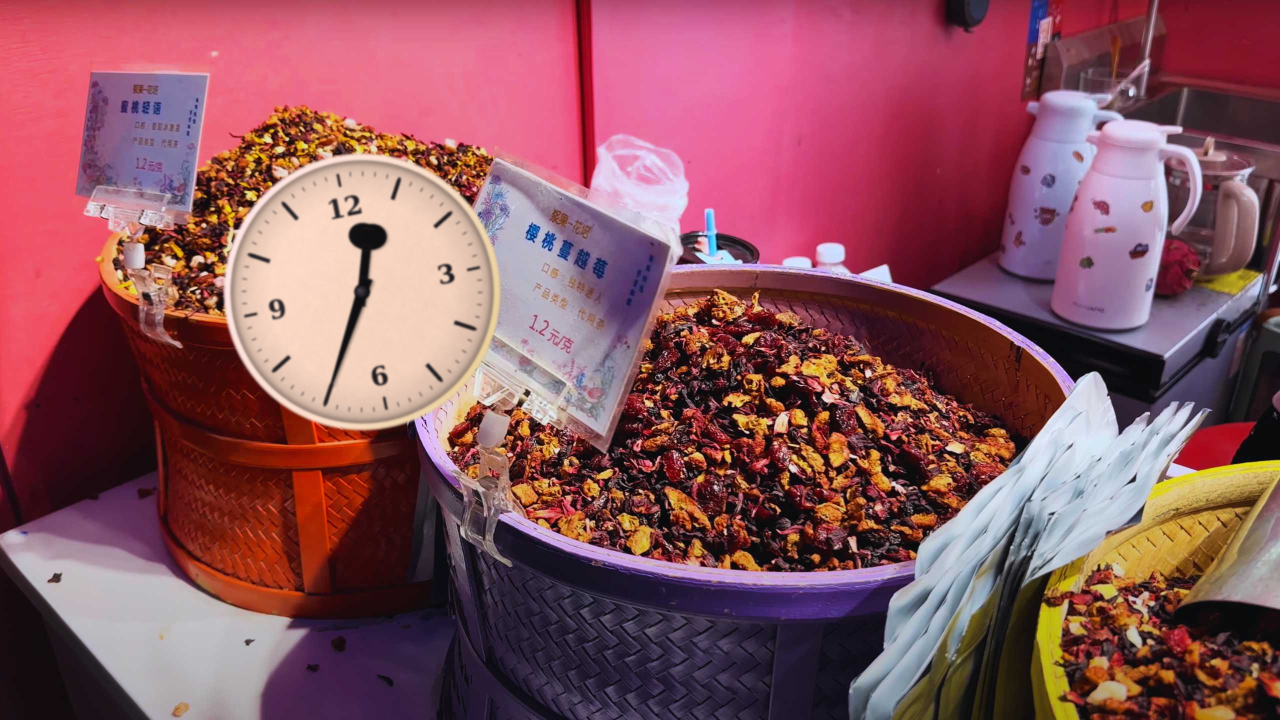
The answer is 12:35
